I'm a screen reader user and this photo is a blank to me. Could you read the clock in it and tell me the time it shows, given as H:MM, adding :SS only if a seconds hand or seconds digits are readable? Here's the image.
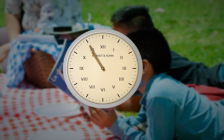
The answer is 10:55
